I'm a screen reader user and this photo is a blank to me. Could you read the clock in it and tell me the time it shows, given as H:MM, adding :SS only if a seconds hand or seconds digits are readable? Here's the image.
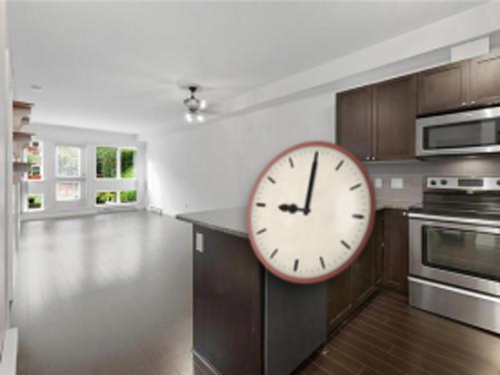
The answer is 9:00
